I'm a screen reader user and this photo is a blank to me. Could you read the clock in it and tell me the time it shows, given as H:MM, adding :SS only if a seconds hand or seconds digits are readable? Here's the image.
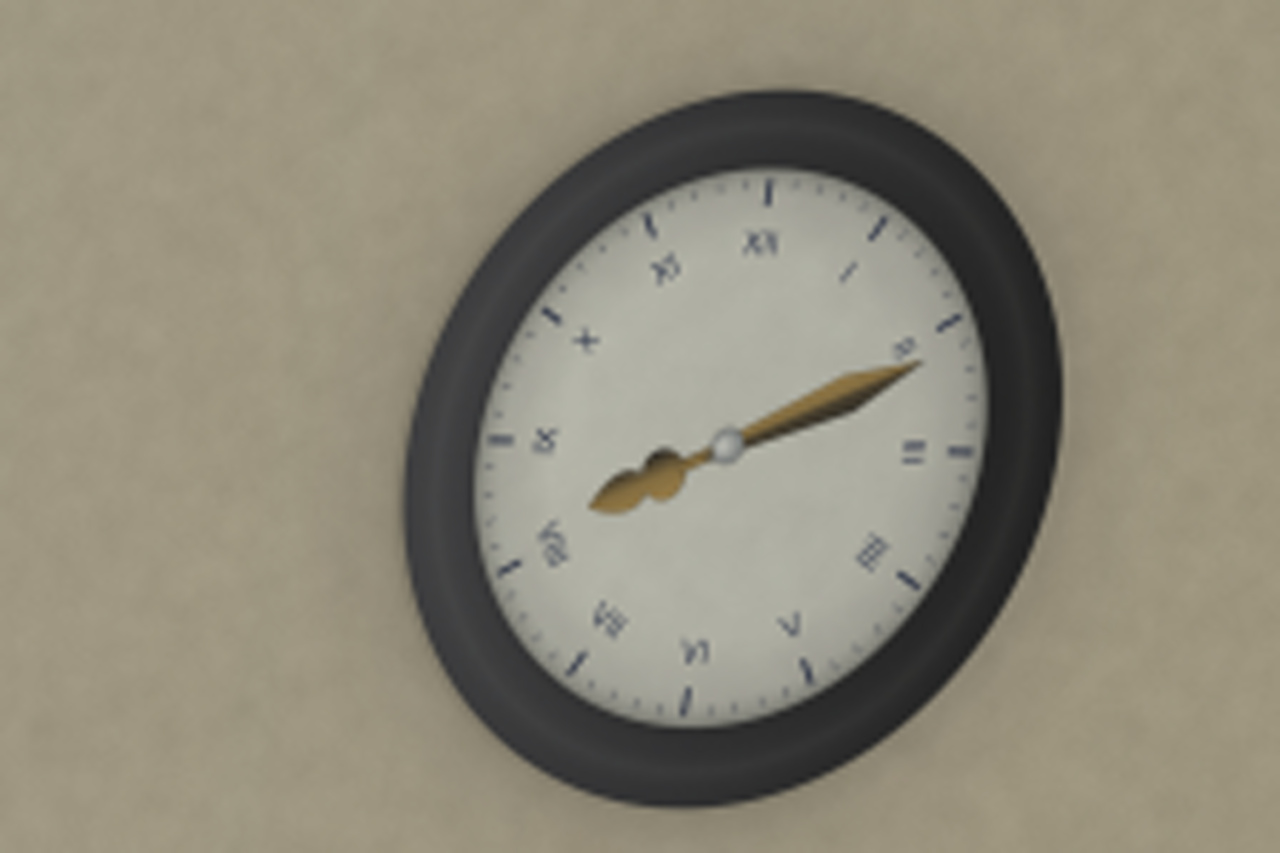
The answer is 8:11
